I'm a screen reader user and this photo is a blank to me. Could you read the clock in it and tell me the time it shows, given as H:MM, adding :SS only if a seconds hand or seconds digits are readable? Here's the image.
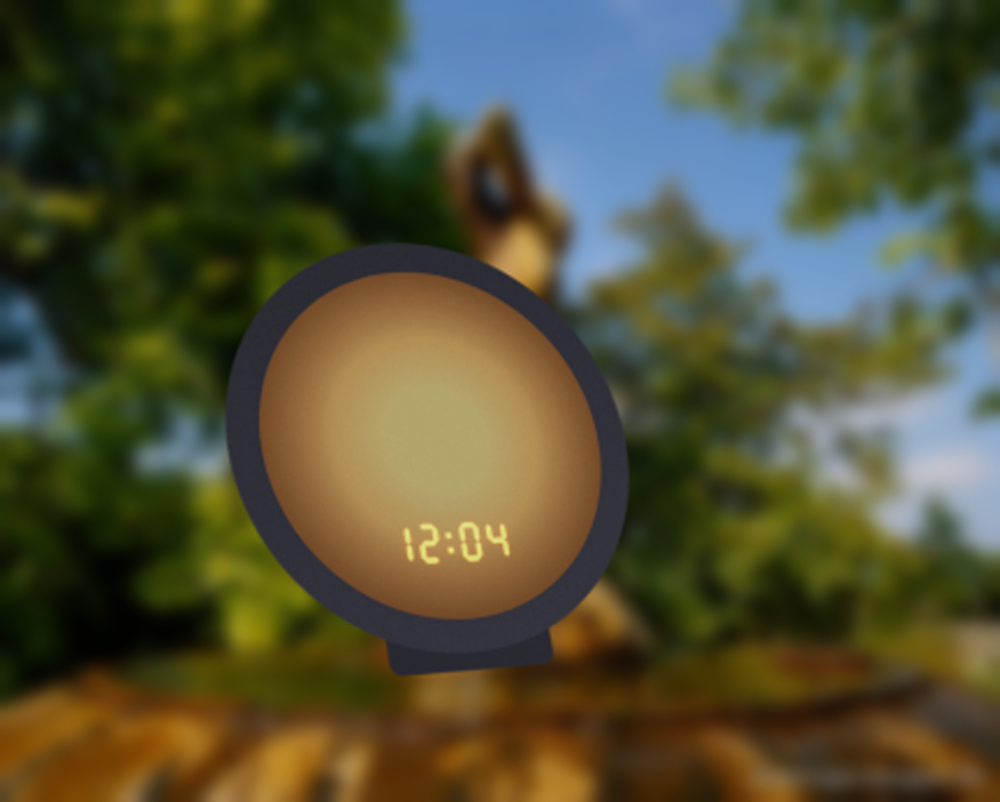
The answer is 12:04
